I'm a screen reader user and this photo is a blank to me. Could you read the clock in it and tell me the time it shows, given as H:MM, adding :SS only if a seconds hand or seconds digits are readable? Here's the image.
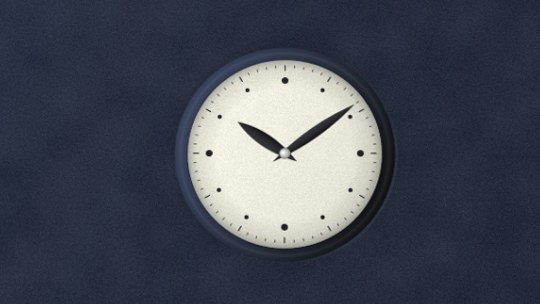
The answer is 10:09
